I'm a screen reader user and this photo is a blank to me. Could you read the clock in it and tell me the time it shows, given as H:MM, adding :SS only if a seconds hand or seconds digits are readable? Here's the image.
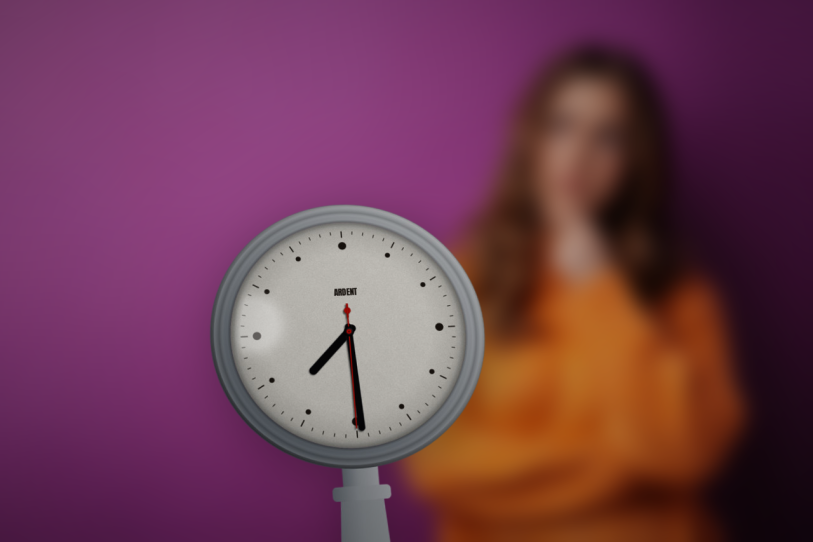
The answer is 7:29:30
